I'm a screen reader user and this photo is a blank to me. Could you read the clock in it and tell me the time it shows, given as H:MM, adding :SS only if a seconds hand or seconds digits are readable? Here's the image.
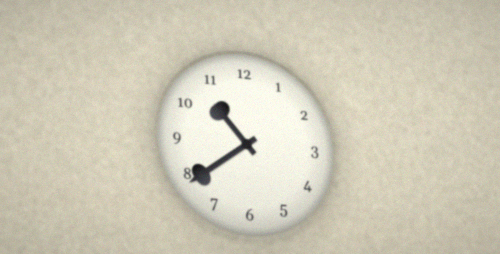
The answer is 10:39
